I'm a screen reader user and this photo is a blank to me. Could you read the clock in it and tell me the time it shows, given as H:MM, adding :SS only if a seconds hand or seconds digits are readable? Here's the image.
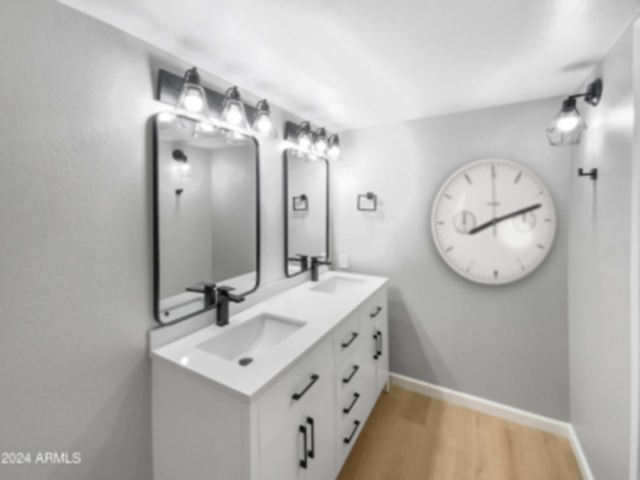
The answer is 8:12
